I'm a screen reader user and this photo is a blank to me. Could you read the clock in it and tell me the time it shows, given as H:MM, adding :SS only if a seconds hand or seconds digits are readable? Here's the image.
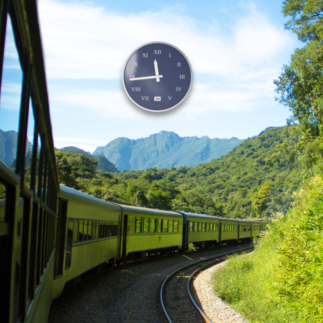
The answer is 11:44
